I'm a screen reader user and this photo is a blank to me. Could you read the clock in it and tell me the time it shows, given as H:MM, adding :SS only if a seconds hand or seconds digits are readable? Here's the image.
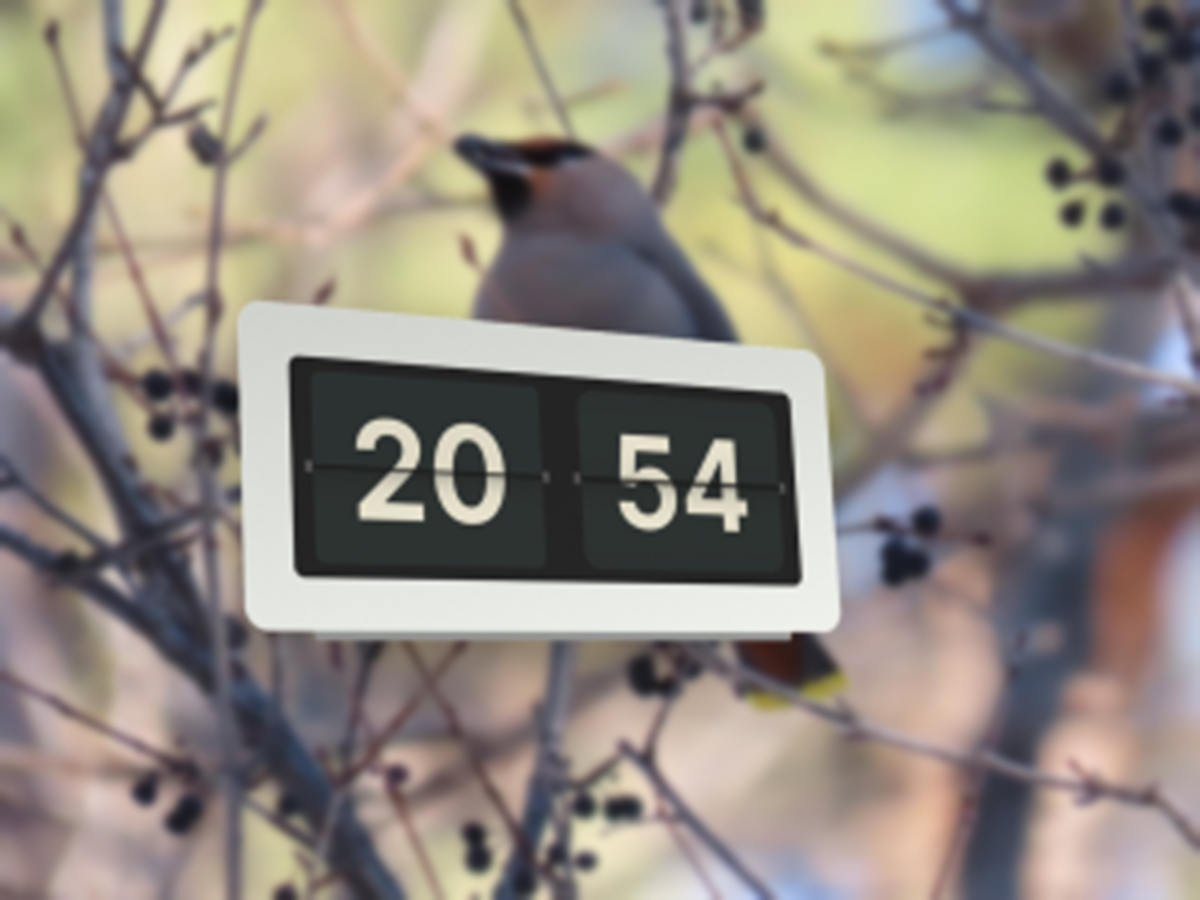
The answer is 20:54
